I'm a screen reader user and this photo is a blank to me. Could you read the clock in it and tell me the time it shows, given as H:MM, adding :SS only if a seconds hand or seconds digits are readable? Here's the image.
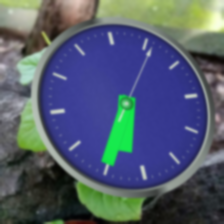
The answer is 6:35:06
